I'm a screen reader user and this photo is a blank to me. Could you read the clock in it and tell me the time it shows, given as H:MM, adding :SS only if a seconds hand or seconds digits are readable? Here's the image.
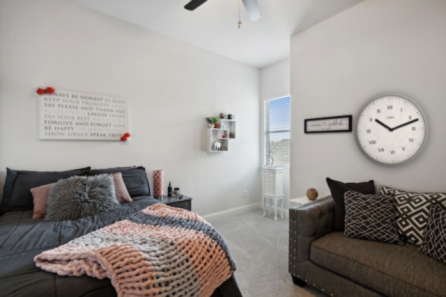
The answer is 10:12
